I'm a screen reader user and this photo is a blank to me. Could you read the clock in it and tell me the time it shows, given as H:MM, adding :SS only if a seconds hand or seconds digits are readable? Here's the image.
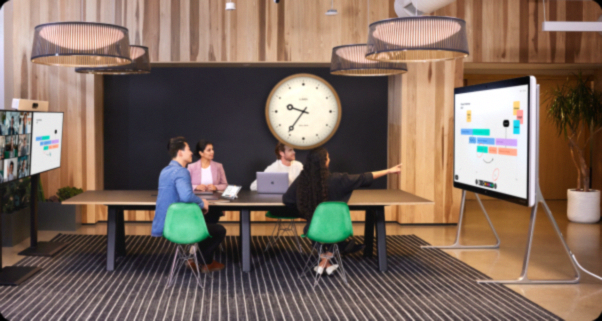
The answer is 9:36
